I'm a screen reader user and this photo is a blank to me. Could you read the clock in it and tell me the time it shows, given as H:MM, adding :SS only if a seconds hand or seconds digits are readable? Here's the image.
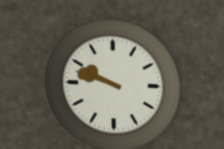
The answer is 9:48
